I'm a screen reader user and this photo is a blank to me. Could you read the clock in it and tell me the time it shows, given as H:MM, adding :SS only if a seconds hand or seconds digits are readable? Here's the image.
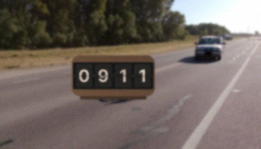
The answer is 9:11
